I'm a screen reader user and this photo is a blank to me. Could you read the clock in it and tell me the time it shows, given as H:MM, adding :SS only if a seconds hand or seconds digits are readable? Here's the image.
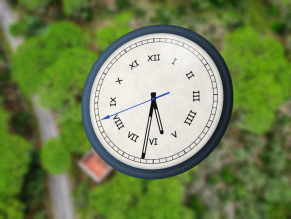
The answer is 5:31:42
